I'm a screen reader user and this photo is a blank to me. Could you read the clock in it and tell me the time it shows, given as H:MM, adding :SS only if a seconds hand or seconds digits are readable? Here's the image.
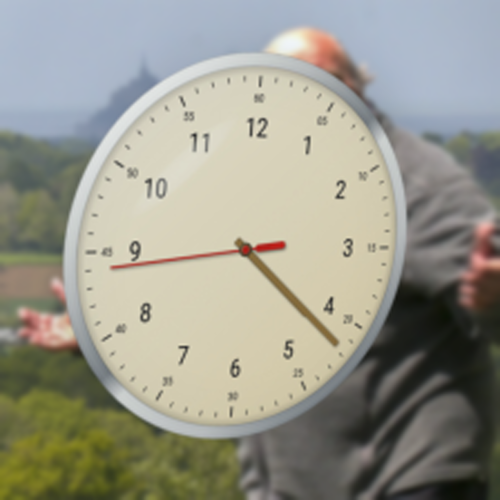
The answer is 4:21:44
